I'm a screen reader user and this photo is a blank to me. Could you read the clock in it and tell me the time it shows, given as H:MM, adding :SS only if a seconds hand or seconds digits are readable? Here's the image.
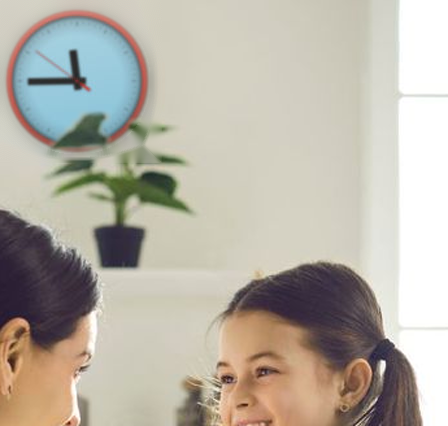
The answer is 11:44:51
